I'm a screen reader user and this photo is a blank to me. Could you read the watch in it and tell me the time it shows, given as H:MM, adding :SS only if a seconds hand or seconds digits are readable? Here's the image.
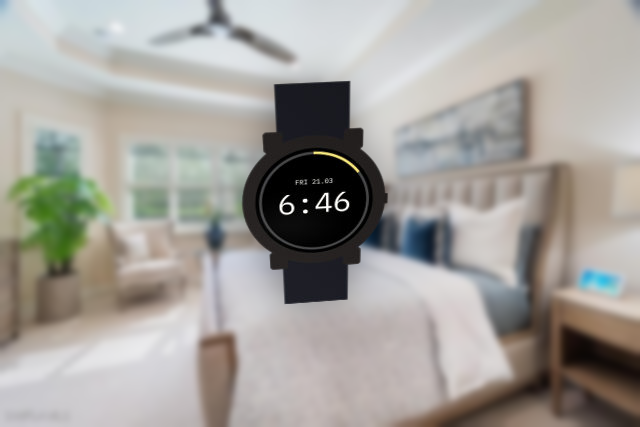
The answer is 6:46
